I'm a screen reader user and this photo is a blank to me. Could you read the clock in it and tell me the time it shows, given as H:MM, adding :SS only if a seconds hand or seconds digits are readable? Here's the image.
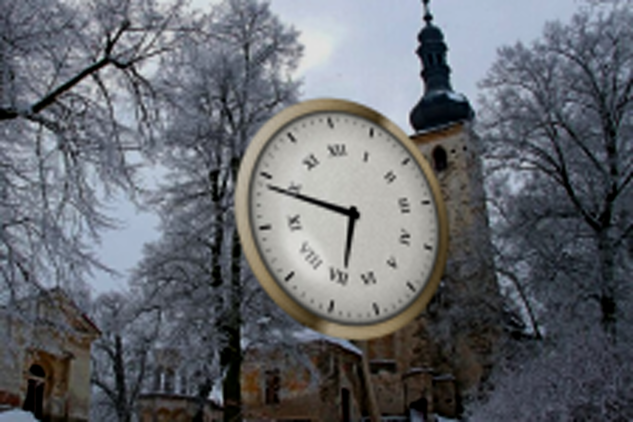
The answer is 6:49
